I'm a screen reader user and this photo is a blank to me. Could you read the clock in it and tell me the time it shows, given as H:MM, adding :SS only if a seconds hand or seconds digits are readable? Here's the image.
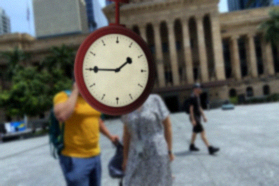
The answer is 1:45
